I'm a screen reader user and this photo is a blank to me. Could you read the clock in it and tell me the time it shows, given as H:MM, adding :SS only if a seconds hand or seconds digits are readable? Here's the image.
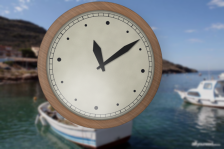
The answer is 11:08
